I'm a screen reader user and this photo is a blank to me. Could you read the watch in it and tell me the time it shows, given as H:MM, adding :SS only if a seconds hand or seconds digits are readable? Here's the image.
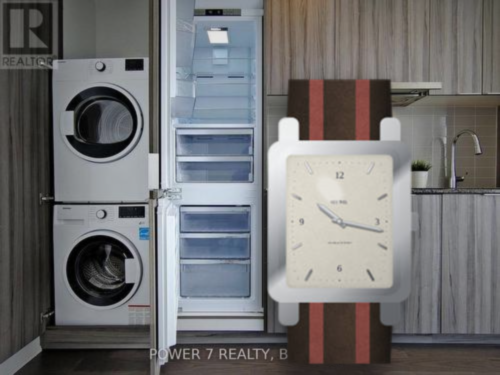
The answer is 10:17
